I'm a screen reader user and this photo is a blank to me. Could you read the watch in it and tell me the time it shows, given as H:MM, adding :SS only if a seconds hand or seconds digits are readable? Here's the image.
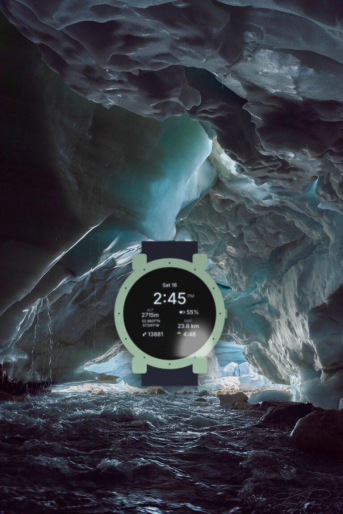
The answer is 2:45
